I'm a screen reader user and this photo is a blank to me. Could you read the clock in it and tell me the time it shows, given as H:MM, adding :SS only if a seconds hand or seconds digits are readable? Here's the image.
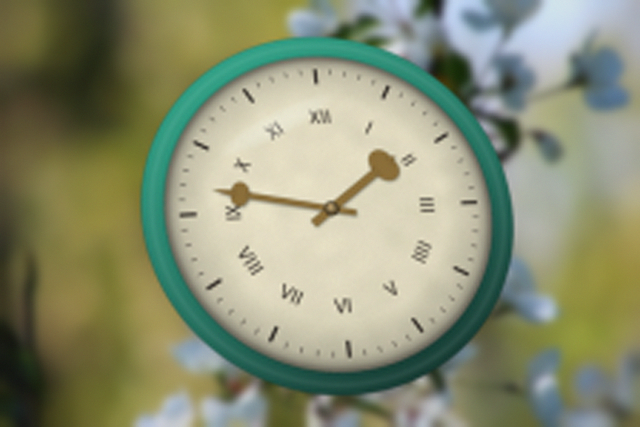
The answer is 1:47
